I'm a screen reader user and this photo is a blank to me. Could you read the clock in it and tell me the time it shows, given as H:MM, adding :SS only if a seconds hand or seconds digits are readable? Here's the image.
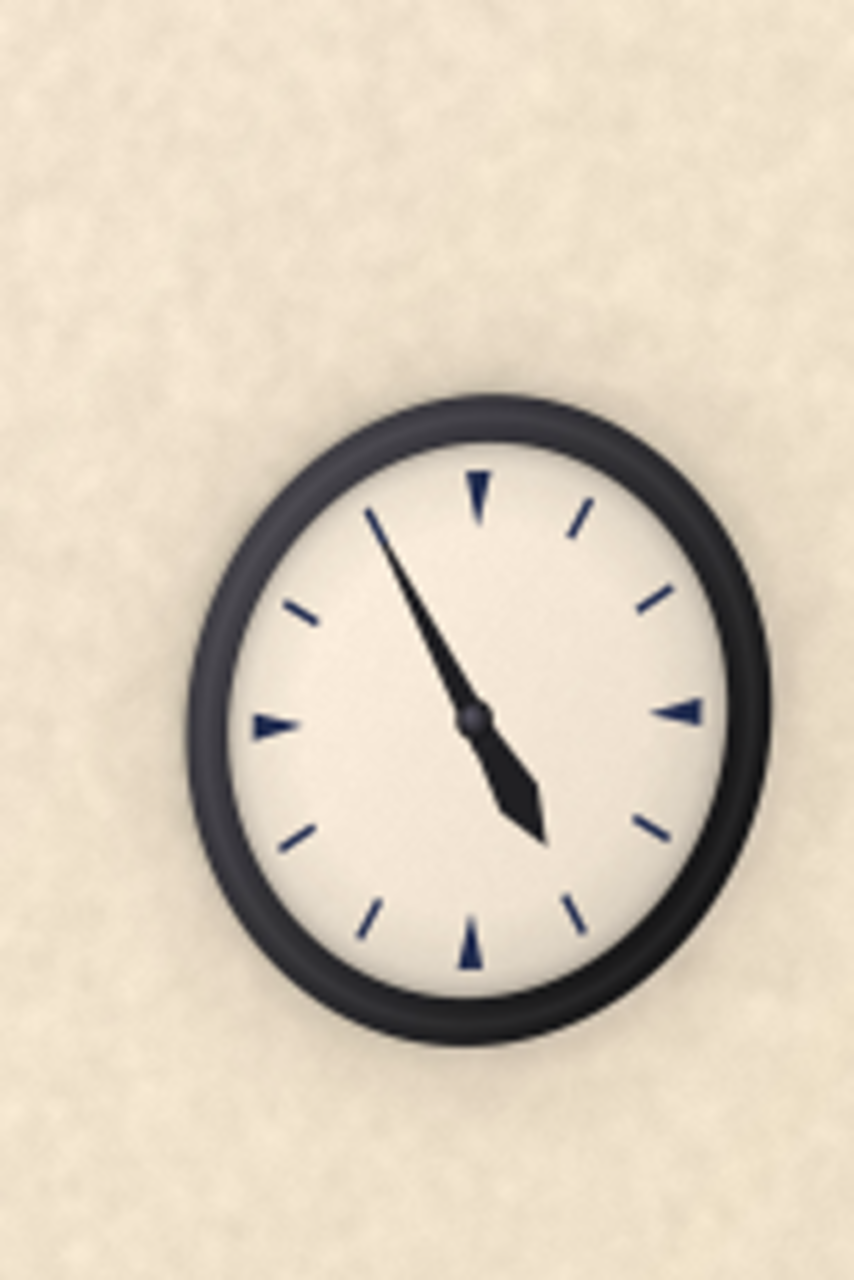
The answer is 4:55
